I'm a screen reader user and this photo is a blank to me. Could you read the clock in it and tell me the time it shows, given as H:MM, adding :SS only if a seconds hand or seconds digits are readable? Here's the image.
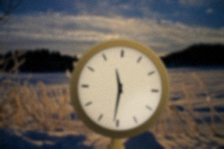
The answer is 11:31
